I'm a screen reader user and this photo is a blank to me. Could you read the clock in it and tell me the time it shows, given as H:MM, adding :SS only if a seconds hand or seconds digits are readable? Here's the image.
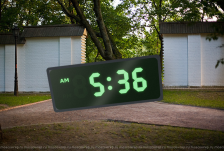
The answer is 5:36
